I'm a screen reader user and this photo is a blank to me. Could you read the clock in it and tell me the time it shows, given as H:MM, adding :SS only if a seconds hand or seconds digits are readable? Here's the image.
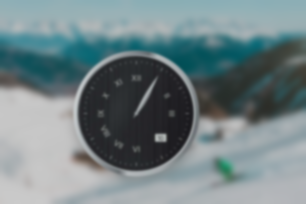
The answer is 1:05
